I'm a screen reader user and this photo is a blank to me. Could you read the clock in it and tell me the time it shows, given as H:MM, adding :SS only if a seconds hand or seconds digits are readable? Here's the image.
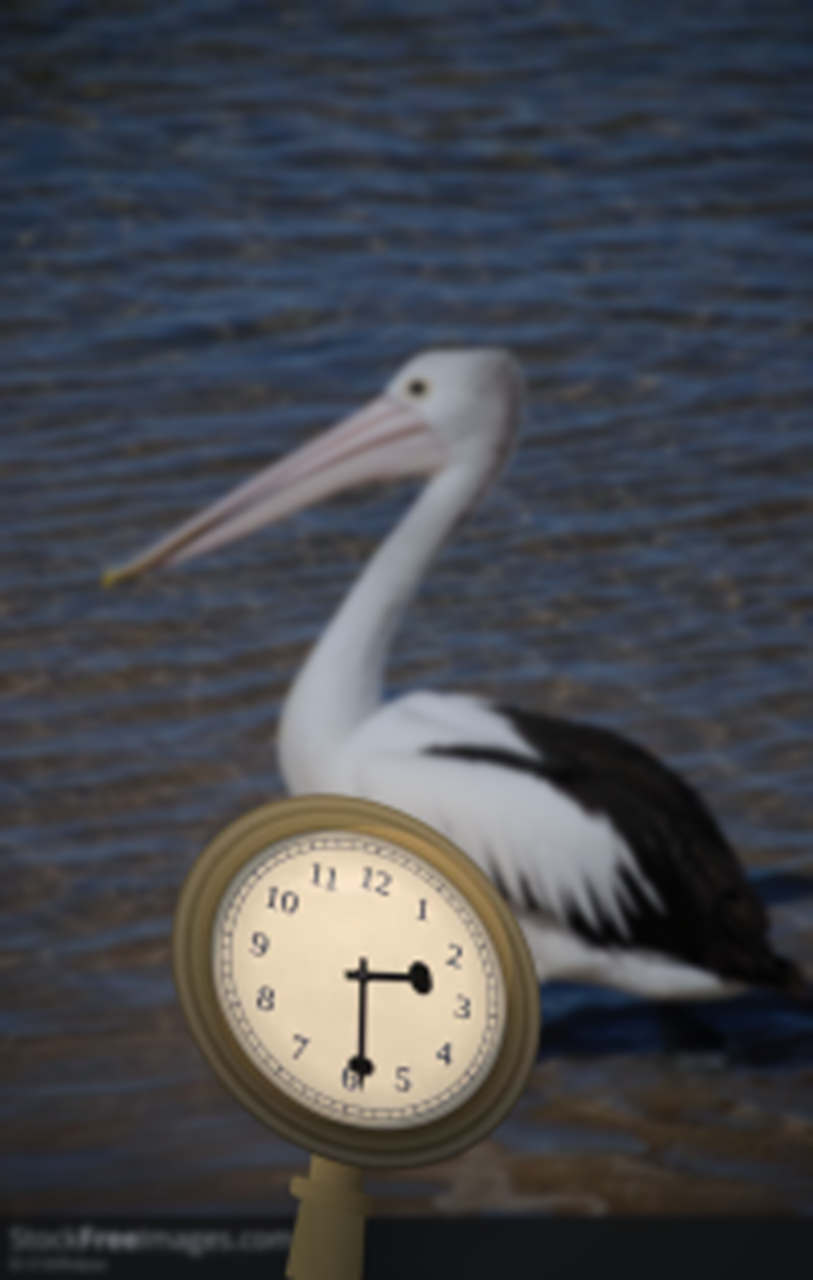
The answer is 2:29
